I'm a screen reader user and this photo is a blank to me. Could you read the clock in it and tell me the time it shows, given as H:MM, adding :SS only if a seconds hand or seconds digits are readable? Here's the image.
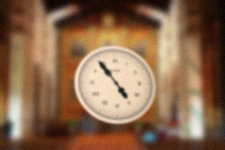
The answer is 4:54
